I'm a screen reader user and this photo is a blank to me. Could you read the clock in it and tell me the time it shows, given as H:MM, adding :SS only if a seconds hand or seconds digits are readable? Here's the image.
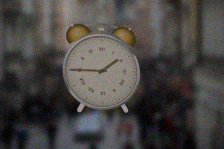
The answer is 1:45
